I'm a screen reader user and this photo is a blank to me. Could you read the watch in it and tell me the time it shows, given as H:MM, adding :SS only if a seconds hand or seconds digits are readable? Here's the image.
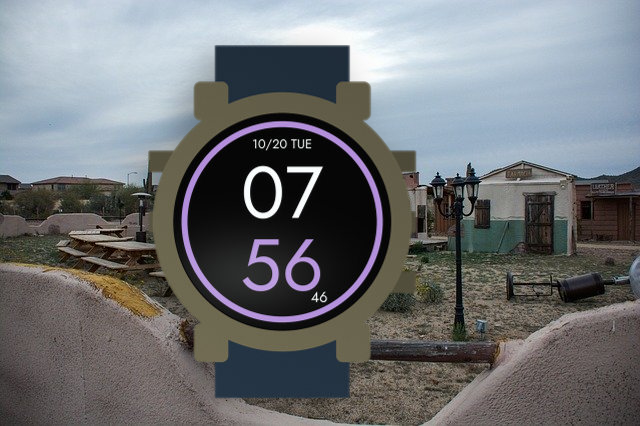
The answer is 7:56:46
